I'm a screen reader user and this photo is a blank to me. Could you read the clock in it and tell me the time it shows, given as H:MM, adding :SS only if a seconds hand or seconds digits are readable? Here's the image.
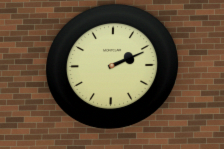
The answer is 2:11
